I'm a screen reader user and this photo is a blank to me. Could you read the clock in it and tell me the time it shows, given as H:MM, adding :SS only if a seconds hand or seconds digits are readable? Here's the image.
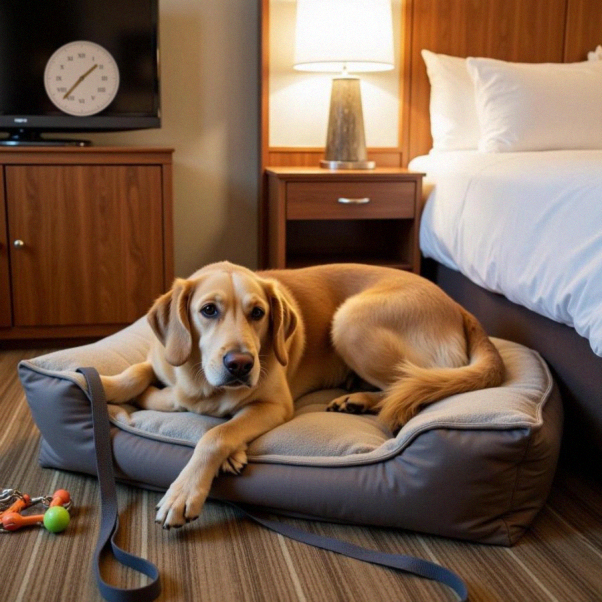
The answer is 1:37
